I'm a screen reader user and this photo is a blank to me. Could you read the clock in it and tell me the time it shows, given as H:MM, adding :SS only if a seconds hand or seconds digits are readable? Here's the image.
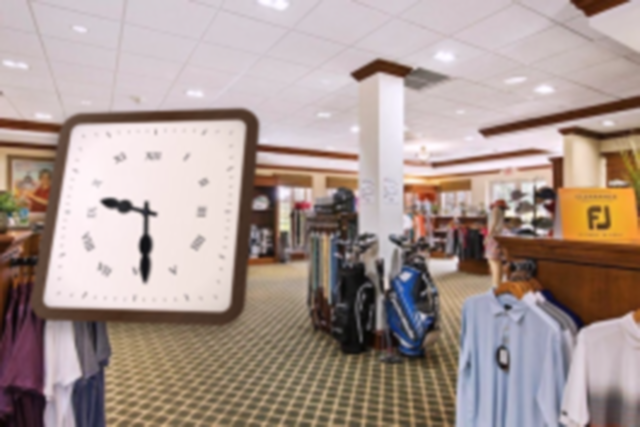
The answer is 9:29
